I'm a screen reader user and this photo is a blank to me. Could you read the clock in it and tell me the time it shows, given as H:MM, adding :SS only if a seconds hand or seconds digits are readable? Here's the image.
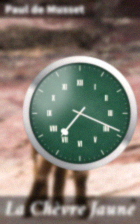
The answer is 7:19
